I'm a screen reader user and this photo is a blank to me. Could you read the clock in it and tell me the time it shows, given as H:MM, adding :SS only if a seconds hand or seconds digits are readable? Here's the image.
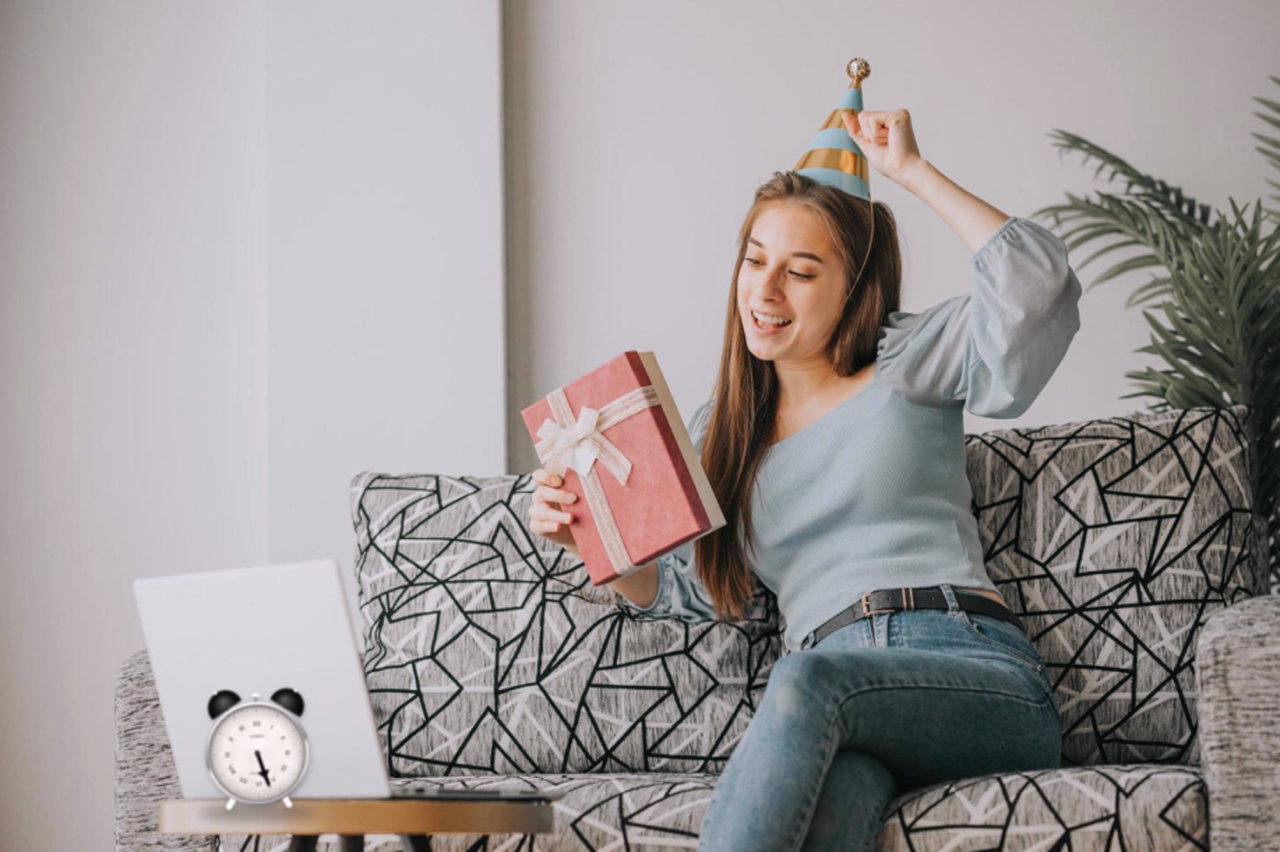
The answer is 5:27
